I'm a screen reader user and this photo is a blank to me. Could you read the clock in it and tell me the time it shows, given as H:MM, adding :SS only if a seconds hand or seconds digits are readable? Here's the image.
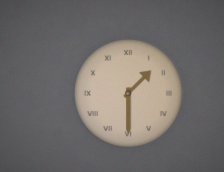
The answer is 1:30
